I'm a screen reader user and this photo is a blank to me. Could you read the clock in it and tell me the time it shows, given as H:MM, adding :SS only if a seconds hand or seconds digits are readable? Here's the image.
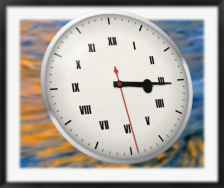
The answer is 3:15:29
